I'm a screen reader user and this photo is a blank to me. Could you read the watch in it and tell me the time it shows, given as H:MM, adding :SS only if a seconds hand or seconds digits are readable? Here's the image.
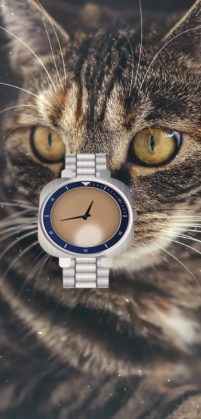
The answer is 12:43
